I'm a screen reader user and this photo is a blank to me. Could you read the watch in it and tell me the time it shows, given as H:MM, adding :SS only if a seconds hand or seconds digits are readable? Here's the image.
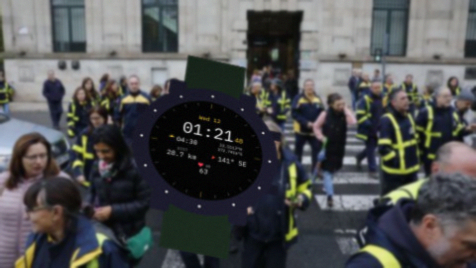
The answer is 1:21
